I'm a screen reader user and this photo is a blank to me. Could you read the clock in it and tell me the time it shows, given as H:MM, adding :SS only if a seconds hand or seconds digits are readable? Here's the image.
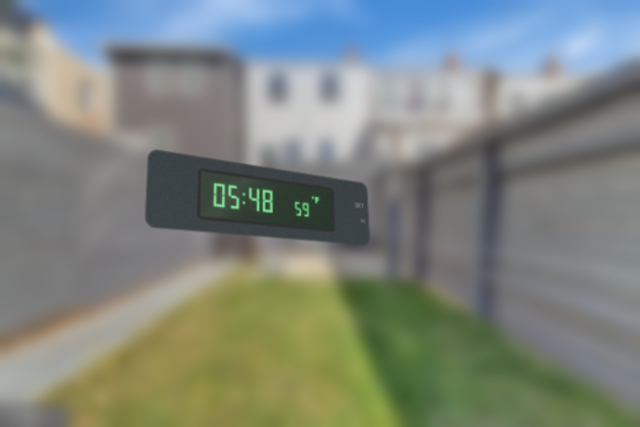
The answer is 5:48
